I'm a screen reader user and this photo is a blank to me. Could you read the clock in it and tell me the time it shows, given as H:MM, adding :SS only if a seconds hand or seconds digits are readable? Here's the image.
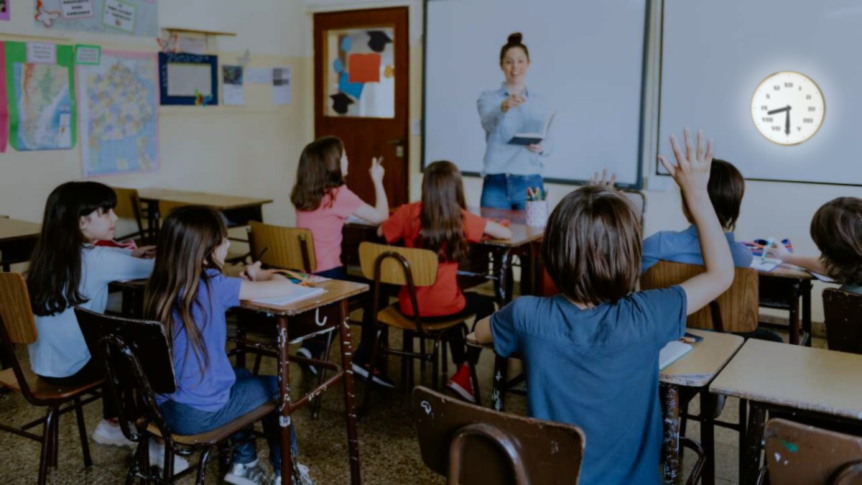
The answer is 8:30
